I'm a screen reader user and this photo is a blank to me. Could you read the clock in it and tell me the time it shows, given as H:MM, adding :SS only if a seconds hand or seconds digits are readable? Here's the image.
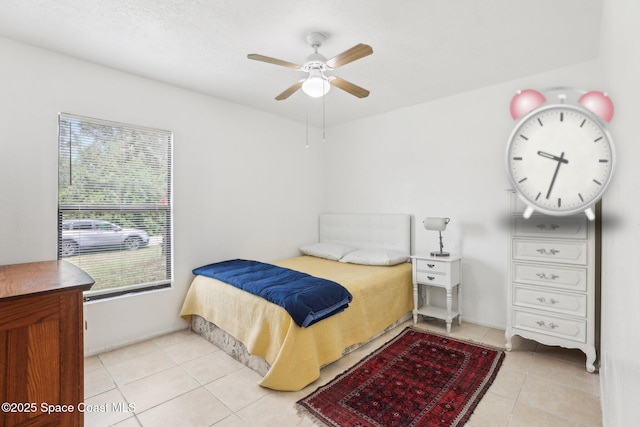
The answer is 9:33
